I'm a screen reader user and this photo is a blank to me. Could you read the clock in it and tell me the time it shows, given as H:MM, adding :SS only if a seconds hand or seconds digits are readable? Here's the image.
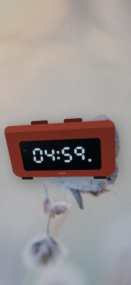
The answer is 4:59
